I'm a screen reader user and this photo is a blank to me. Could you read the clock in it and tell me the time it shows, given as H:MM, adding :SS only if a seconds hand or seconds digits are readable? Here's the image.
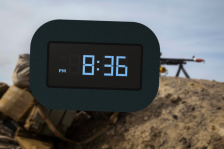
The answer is 8:36
